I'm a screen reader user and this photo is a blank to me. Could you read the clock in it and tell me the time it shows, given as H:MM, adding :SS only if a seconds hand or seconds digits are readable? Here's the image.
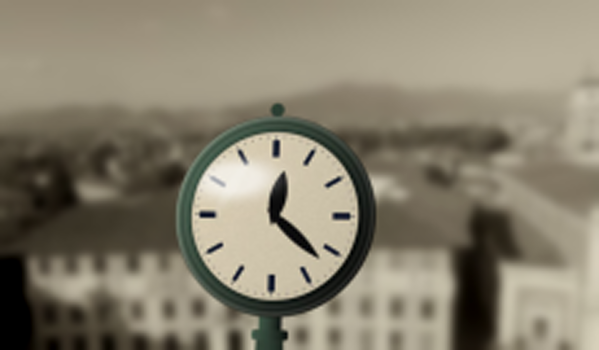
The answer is 12:22
